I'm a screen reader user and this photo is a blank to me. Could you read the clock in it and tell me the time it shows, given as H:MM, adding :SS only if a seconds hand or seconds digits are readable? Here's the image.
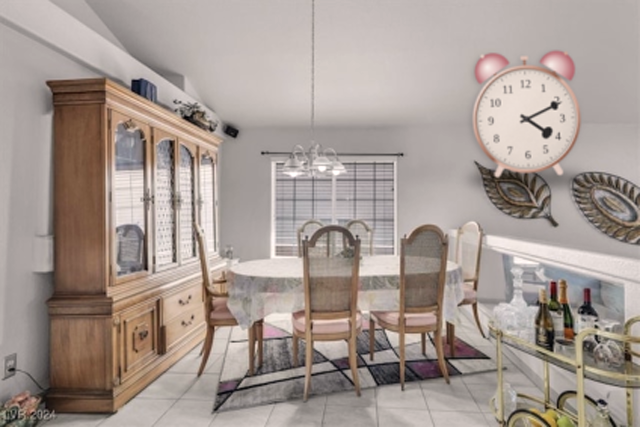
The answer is 4:11
